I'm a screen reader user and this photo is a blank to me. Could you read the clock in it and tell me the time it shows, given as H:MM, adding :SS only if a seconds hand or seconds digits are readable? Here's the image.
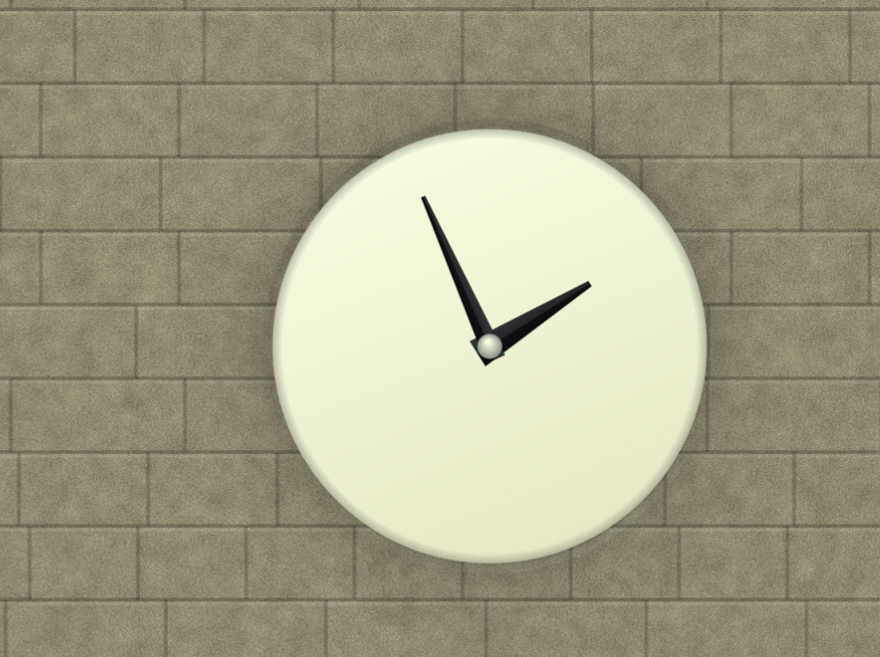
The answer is 1:56
